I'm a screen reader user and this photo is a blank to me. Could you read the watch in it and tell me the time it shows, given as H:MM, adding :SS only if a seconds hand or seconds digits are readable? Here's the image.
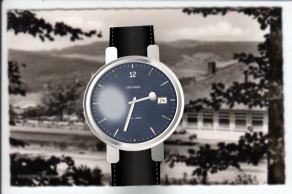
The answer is 2:33
